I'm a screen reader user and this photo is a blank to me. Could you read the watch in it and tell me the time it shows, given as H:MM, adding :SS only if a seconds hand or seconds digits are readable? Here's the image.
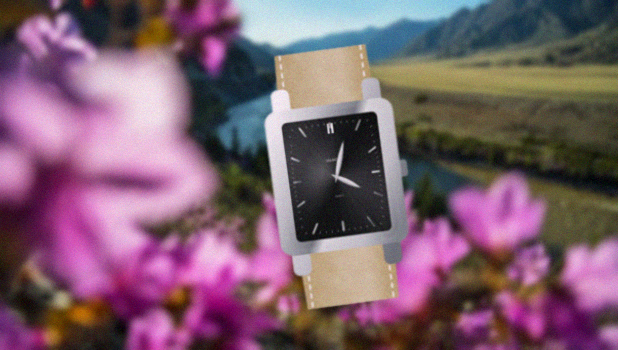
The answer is 4:03
